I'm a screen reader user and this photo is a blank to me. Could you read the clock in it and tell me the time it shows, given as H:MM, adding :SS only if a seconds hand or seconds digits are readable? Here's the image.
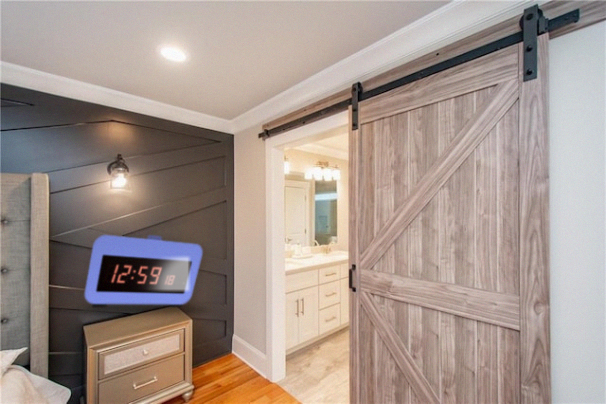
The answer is 12:59:18
